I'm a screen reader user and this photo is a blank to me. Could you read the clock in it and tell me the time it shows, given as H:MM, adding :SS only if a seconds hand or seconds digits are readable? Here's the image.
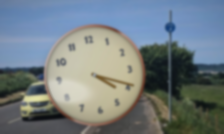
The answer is 4:19
